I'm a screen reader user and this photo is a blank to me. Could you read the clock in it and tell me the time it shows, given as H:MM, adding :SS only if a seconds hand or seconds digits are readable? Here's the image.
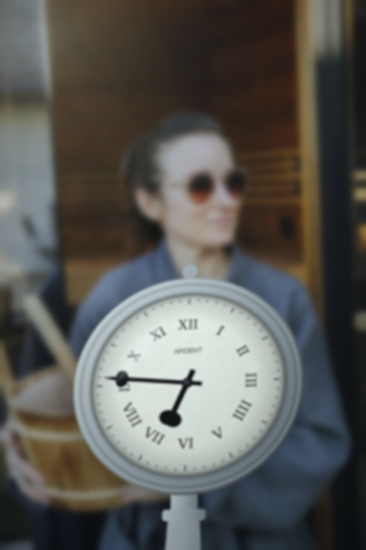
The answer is 6:46
